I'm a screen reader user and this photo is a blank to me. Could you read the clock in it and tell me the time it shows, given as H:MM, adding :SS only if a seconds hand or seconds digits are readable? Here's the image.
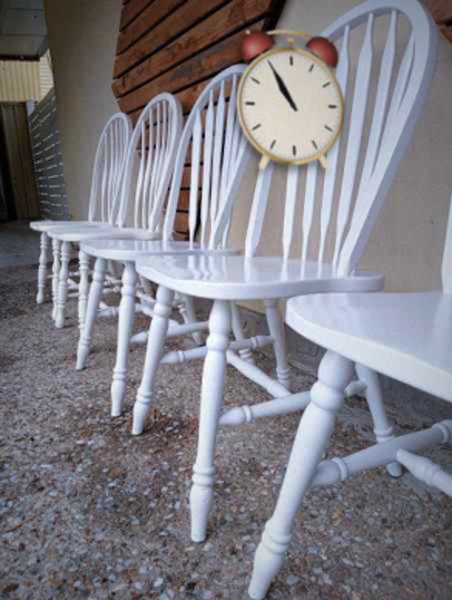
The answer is 10:55
